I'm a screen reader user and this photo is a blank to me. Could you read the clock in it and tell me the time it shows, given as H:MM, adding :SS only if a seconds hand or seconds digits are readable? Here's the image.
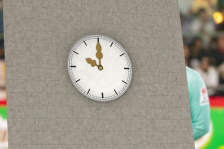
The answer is 10:00
